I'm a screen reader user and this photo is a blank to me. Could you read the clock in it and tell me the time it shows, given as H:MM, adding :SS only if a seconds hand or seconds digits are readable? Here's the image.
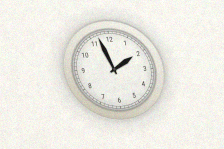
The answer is 1:57
